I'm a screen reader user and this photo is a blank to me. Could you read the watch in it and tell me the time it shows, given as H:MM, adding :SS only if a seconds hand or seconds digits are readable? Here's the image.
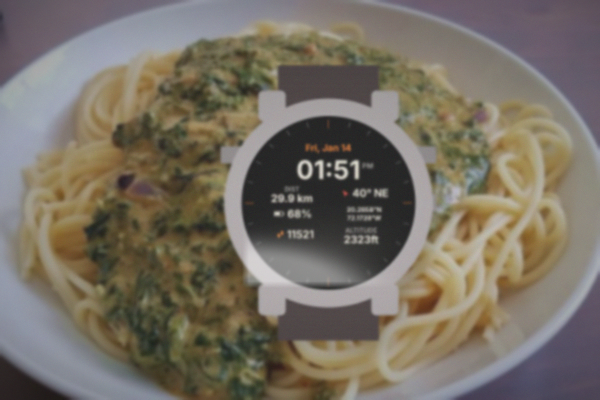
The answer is 1:51
